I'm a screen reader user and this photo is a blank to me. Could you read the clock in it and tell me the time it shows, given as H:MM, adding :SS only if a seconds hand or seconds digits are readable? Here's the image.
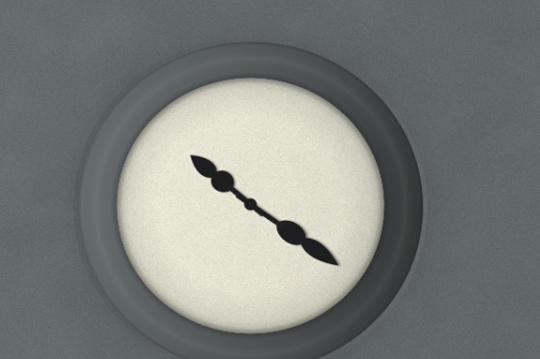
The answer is 10:21
